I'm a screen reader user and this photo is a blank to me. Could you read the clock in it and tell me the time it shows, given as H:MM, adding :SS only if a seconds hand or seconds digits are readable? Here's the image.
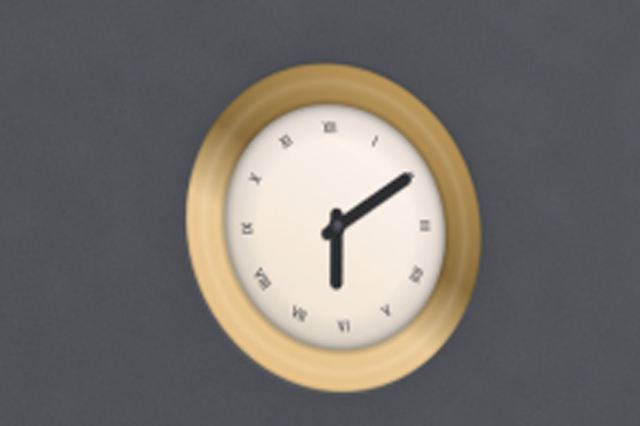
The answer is 6:10
